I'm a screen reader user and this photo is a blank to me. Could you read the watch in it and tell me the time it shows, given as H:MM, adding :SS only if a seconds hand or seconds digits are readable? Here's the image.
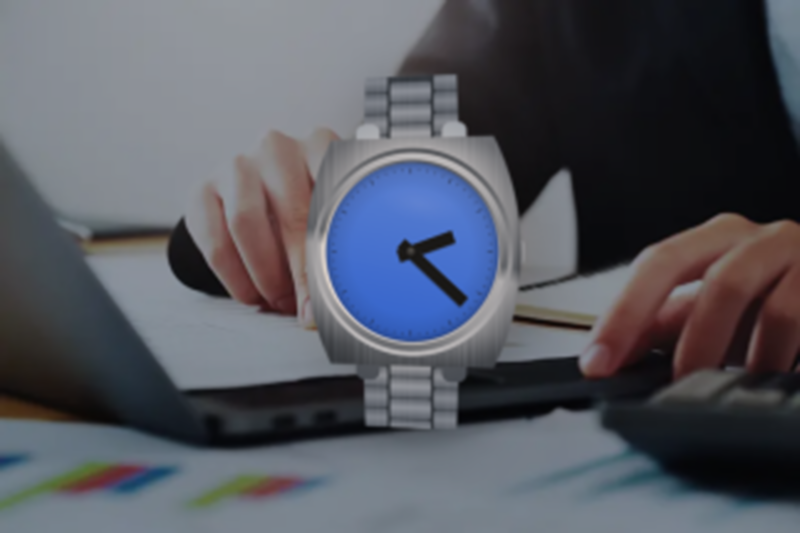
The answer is 2:22
